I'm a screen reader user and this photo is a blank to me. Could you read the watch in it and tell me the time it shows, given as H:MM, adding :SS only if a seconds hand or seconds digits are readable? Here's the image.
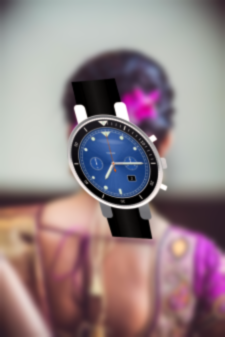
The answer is 7:15
